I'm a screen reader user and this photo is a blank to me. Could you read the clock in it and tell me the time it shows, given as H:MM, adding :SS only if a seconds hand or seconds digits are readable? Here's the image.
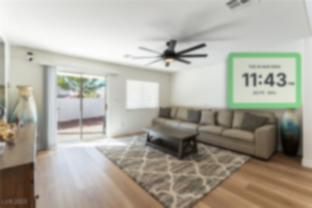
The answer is 11:43
